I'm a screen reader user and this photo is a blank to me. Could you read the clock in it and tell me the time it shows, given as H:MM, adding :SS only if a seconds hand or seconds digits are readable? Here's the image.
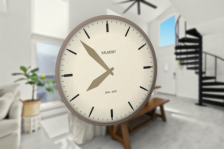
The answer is 7:53
